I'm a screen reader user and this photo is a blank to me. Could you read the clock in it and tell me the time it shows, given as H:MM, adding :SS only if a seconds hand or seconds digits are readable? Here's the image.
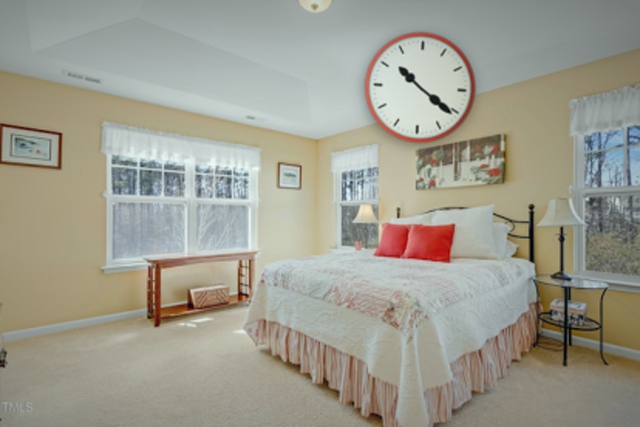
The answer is 10:21
